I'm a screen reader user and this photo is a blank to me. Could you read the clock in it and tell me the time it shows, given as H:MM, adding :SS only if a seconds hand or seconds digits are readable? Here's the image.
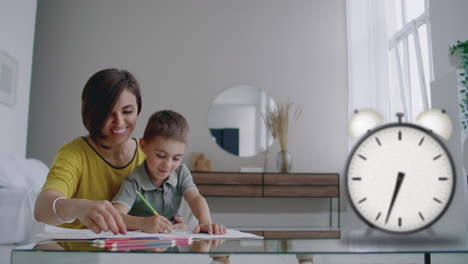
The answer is 6:33
